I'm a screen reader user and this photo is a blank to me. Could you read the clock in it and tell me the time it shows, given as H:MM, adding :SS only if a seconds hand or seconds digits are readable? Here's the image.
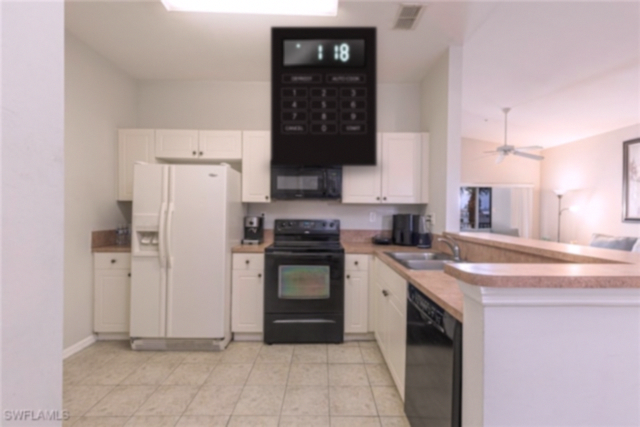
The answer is 1:18
